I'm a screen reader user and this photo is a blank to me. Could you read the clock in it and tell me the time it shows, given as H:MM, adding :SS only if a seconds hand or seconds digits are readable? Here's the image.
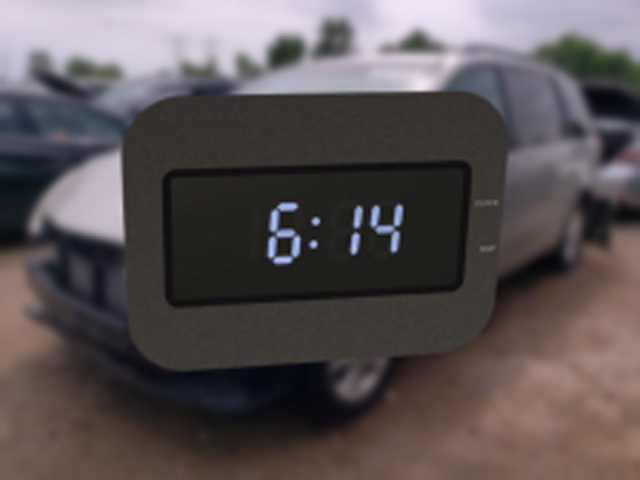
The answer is 6:14
